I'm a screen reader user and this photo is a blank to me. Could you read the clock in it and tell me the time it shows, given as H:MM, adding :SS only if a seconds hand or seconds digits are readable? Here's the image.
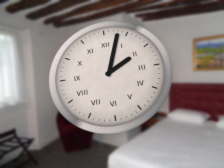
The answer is 2:03
